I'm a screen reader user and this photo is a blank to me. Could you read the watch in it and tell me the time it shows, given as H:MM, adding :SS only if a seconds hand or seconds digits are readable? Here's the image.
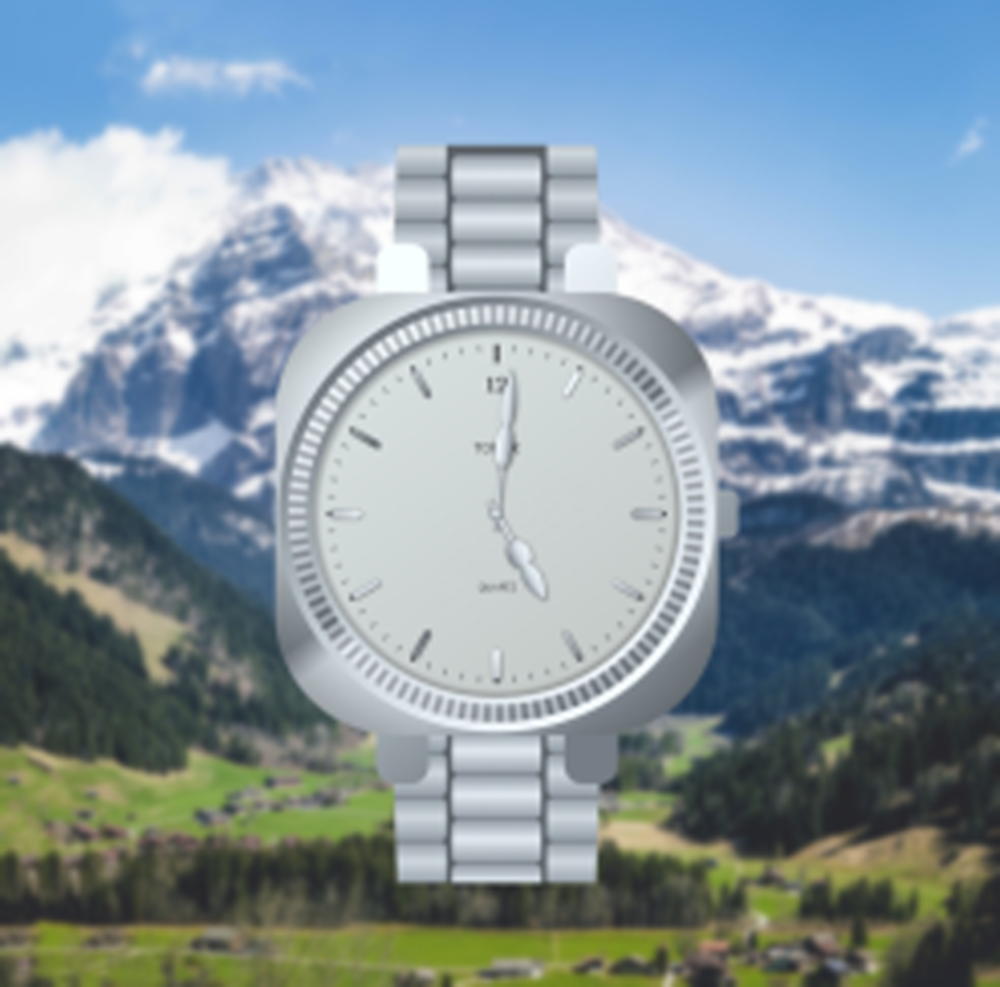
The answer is 5:01
